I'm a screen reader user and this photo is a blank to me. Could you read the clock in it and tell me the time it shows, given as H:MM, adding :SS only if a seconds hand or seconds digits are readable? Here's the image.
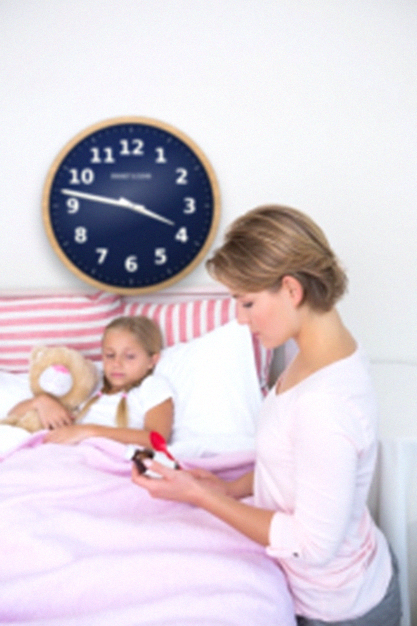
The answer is 3:47
